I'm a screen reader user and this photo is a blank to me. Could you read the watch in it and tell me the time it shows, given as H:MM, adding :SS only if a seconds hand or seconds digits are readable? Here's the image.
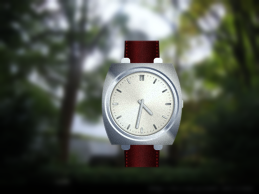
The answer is 4:32
